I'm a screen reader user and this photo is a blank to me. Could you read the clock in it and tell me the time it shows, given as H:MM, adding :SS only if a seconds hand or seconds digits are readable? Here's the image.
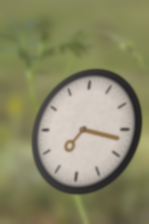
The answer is 7:17
